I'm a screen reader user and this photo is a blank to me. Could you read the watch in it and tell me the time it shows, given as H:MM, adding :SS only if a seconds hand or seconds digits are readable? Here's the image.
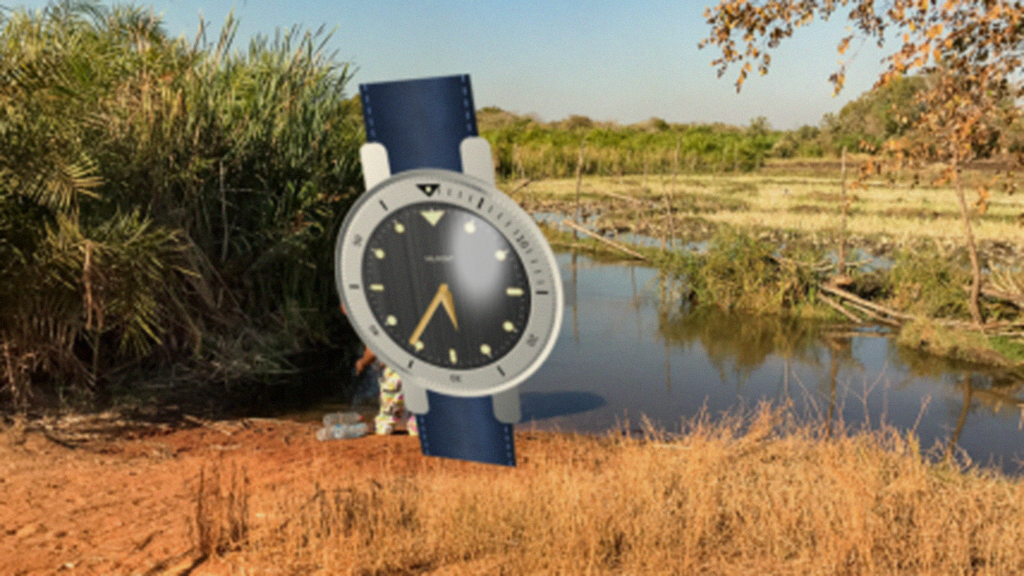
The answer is 5:36
